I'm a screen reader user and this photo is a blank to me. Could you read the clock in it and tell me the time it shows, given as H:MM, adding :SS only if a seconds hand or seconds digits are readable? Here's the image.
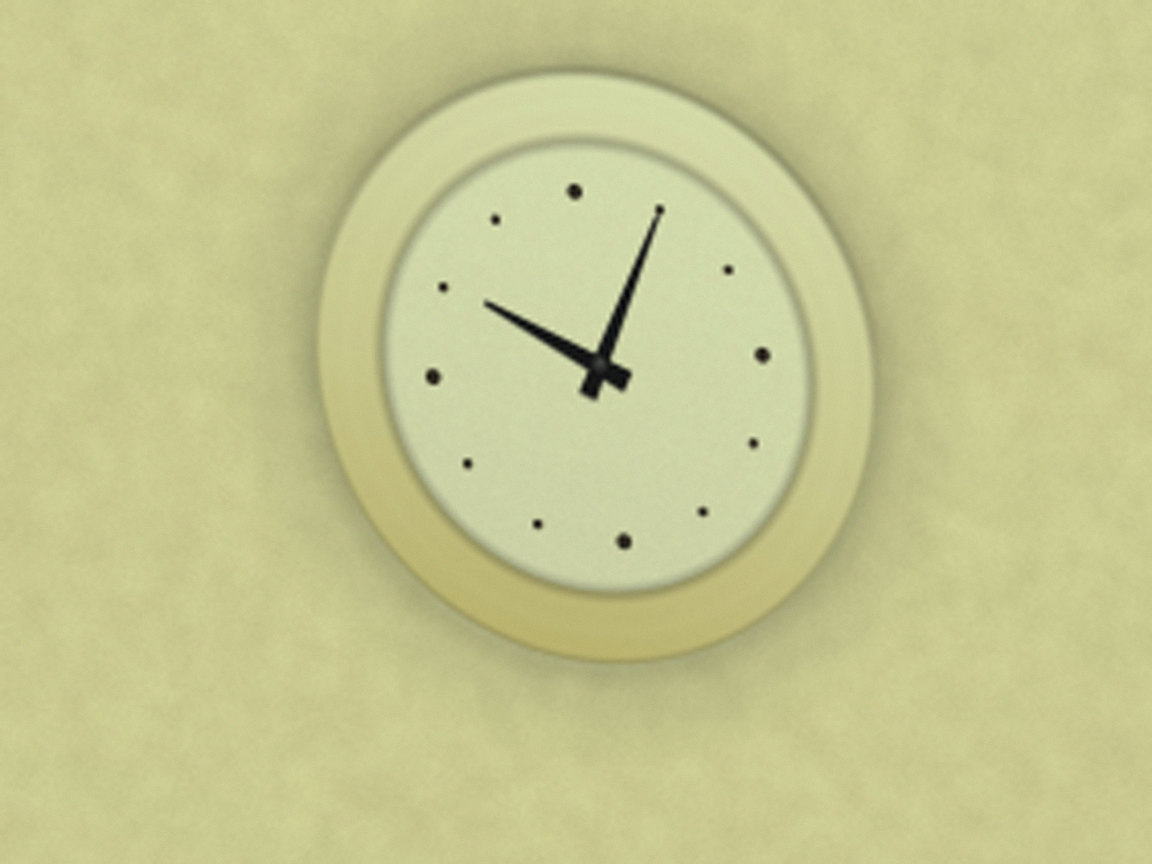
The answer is 10:05
